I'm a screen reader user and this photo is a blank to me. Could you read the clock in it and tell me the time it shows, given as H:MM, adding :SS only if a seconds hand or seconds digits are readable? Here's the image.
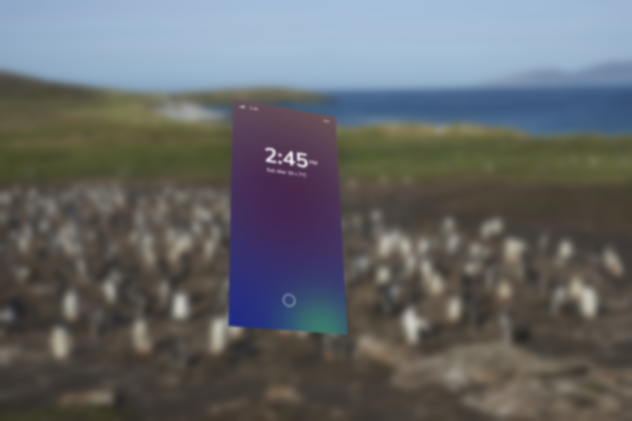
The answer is 2:45
